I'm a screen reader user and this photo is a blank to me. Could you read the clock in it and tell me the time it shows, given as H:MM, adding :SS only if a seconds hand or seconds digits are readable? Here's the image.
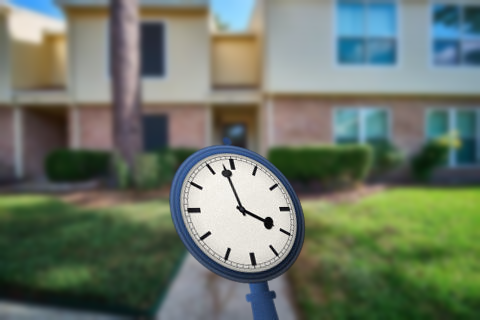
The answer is 3:58
